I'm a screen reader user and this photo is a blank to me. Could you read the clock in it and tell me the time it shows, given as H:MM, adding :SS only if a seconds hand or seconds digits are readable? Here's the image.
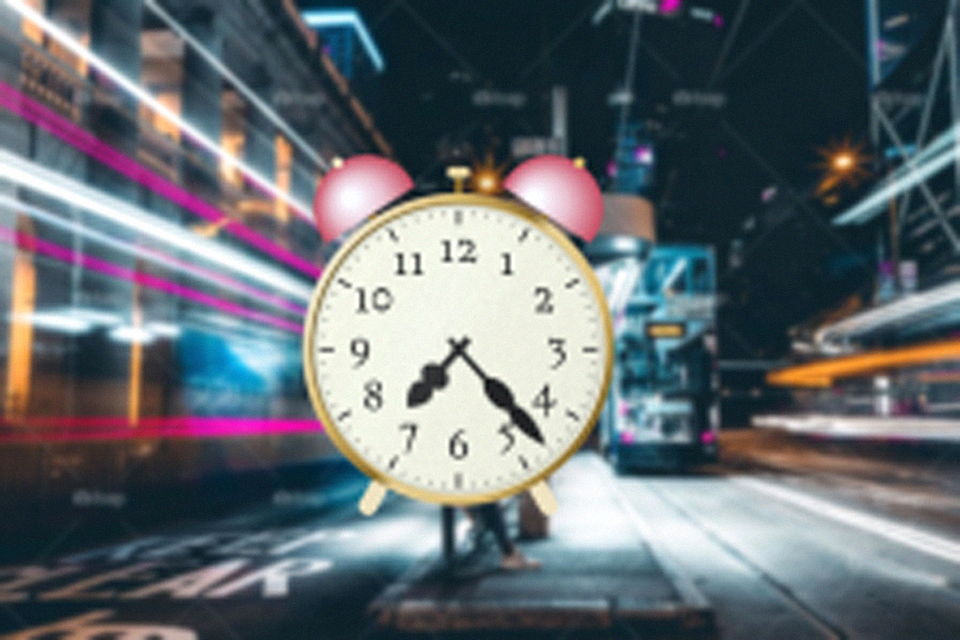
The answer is 7:23
